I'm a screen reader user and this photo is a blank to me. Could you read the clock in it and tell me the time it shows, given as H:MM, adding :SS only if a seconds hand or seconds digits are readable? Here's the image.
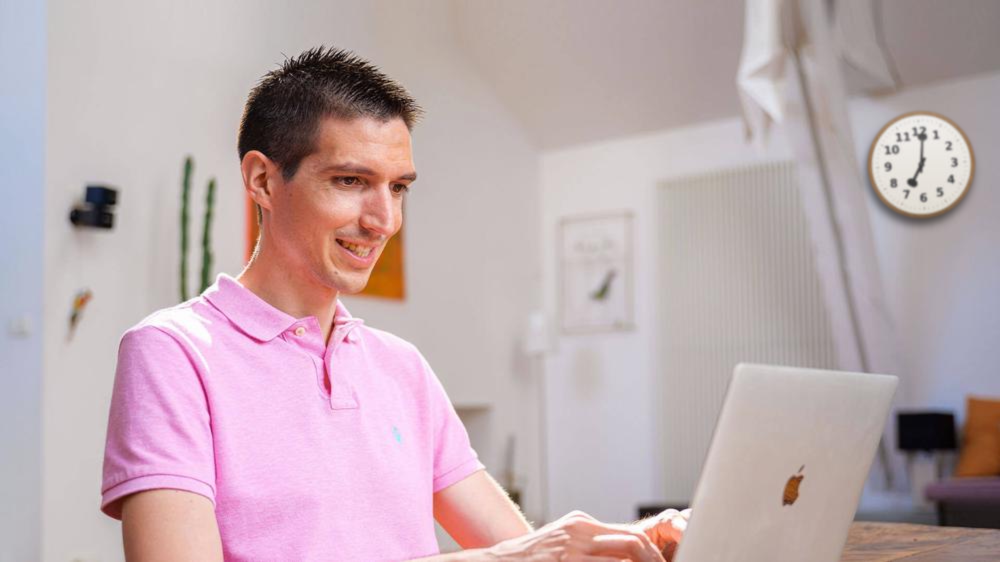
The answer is 7:01
